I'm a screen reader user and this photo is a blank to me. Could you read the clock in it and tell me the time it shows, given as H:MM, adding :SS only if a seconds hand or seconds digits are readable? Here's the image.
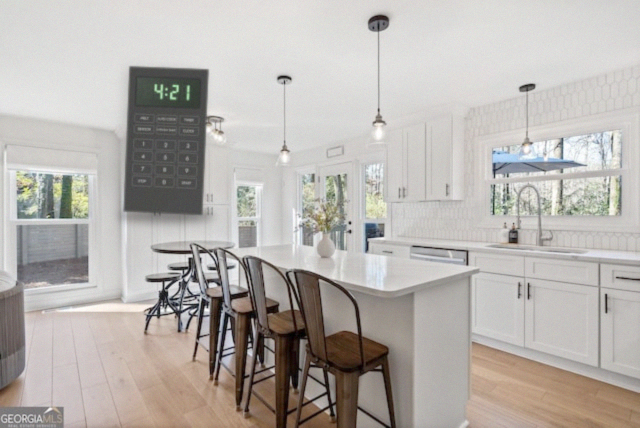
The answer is 4:21
